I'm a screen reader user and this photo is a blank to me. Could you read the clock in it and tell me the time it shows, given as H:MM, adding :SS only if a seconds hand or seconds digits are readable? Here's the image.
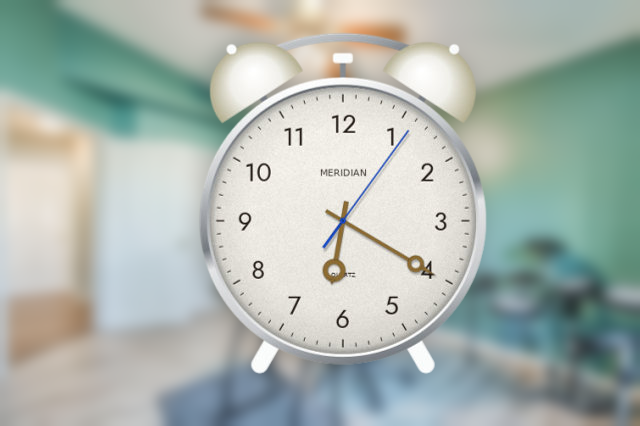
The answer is 6:20:06
